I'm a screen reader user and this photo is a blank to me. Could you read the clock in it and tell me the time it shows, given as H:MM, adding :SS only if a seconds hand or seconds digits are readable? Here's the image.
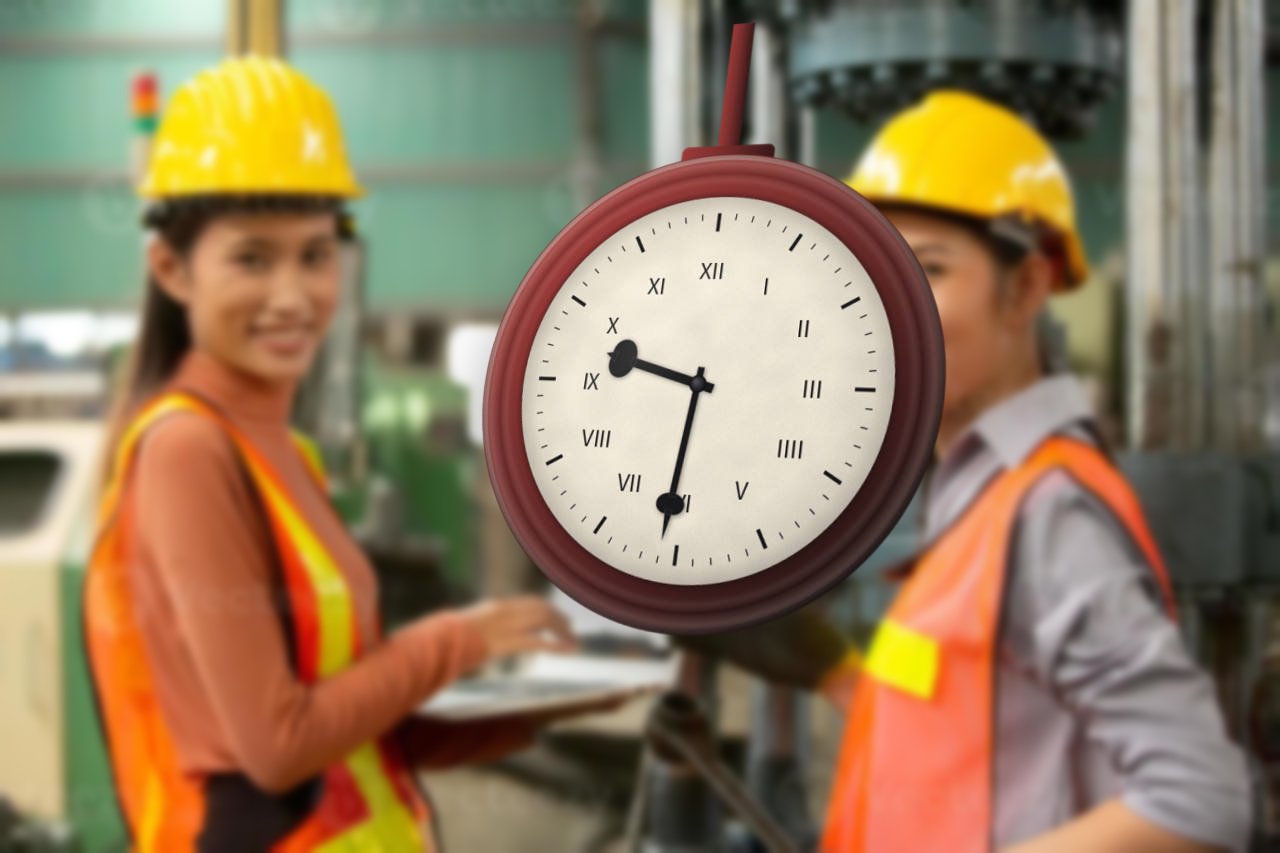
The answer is 9:31
